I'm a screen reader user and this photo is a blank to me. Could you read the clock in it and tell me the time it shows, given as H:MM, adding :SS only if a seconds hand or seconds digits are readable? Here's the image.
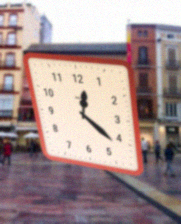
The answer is 12:22
